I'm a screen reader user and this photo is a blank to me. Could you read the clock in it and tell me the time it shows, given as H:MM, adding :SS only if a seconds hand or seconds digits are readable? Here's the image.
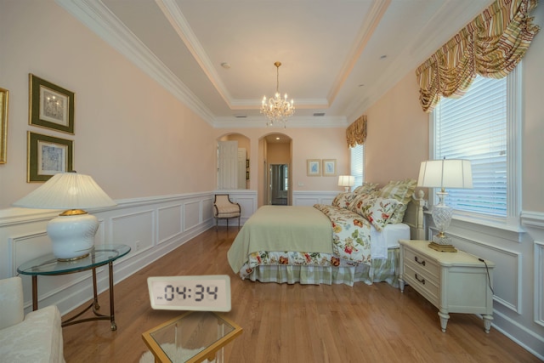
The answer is 4:34
